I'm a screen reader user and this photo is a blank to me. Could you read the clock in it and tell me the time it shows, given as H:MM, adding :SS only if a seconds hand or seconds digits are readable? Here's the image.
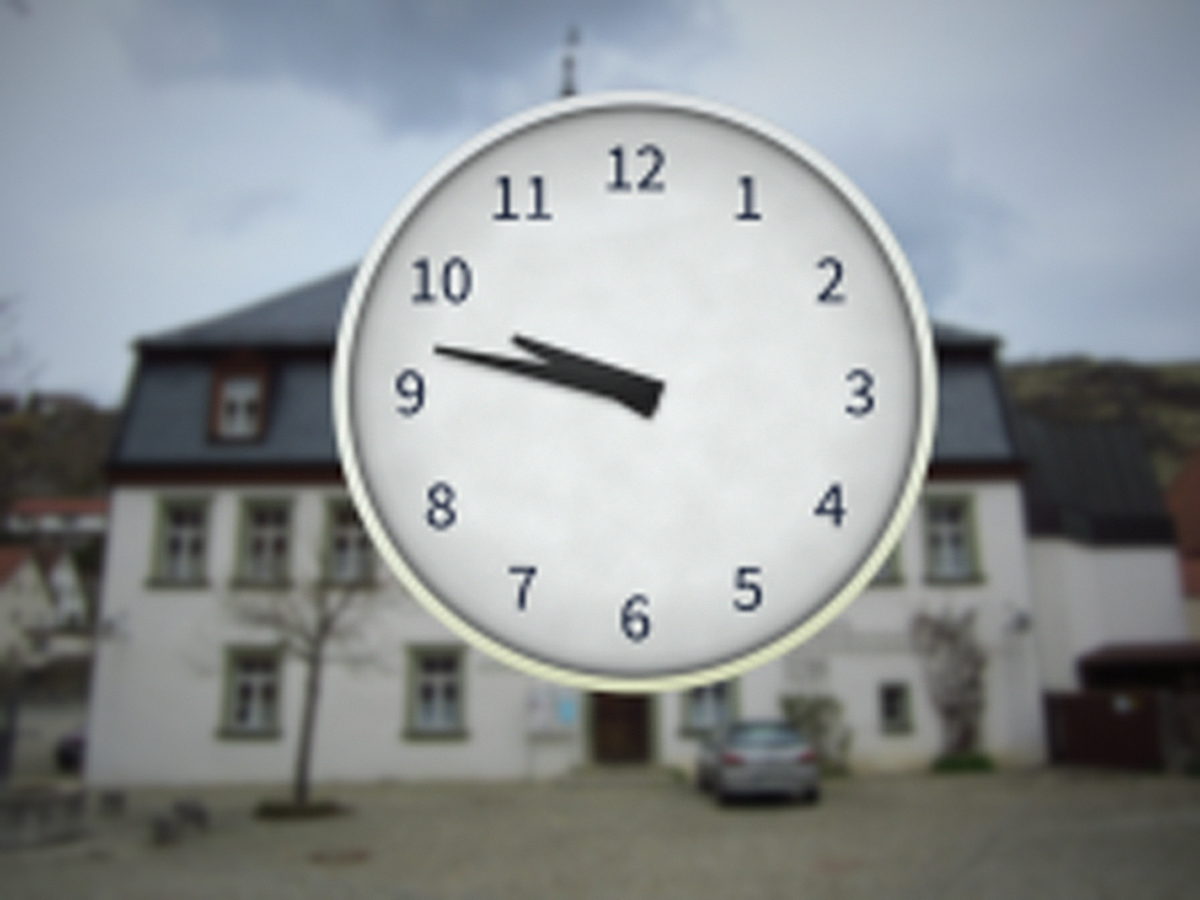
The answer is 9:47
